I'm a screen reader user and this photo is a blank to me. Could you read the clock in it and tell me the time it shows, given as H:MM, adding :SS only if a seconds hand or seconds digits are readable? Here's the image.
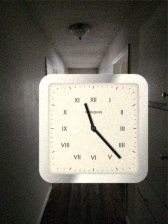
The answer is 11:23
